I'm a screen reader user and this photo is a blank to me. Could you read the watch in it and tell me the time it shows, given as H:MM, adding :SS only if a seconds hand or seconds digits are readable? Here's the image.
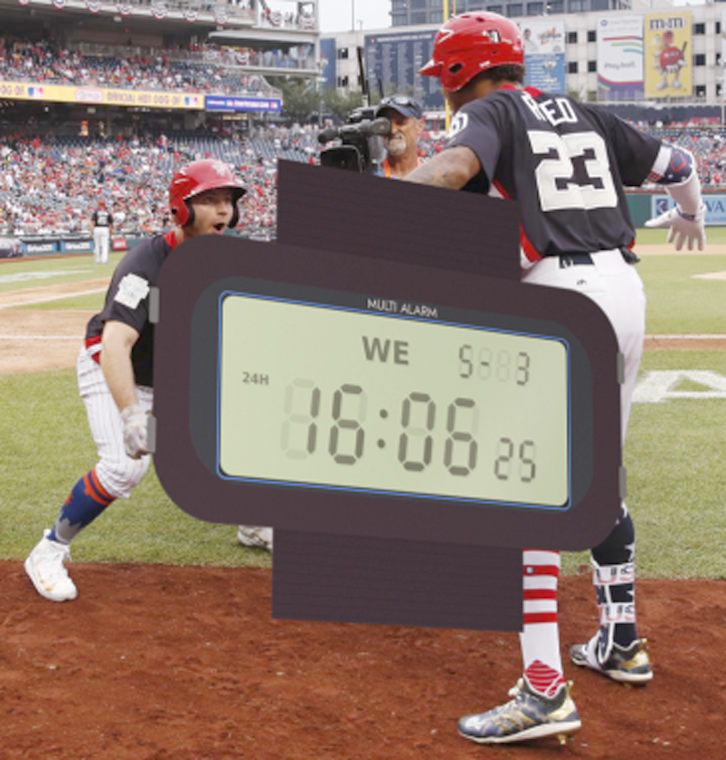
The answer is 16:06:25
